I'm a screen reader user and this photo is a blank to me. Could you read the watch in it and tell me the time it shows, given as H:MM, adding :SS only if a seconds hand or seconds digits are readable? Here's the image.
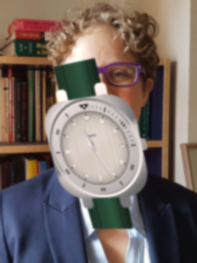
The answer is 11:26
